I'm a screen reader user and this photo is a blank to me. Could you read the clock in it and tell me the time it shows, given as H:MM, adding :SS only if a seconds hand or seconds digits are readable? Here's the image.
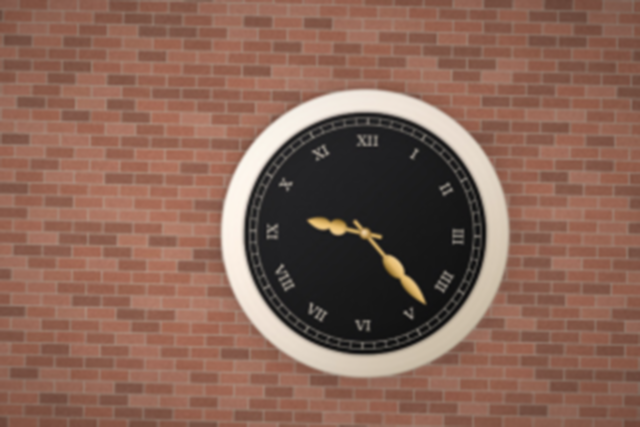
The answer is 9:23
